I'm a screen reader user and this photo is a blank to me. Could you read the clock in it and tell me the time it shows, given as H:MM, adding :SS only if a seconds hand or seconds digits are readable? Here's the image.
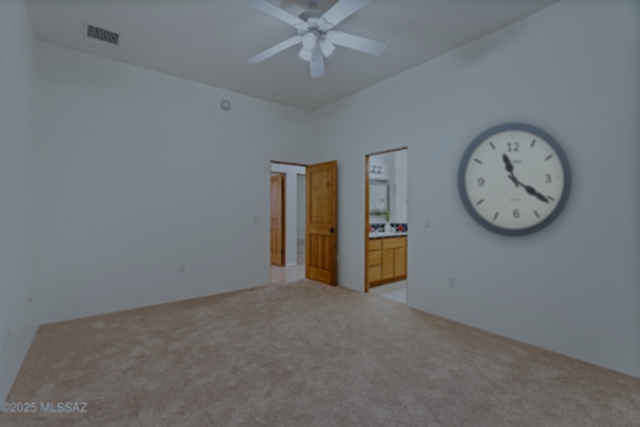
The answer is 11:21
